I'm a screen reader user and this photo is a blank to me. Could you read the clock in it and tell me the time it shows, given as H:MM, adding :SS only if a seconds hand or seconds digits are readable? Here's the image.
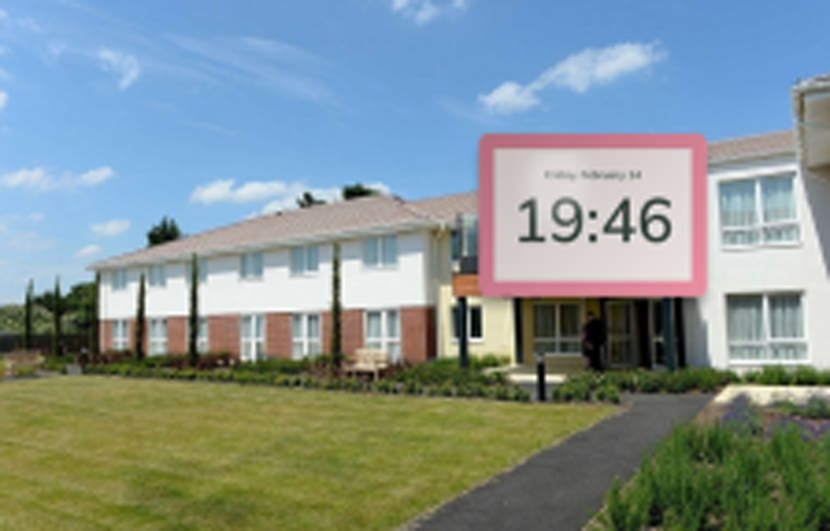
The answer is 19:46
